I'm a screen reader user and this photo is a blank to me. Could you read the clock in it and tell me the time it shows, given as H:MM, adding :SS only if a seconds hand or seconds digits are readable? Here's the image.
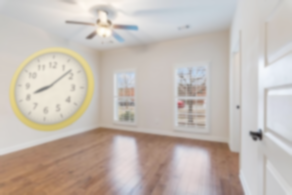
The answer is 8:08
